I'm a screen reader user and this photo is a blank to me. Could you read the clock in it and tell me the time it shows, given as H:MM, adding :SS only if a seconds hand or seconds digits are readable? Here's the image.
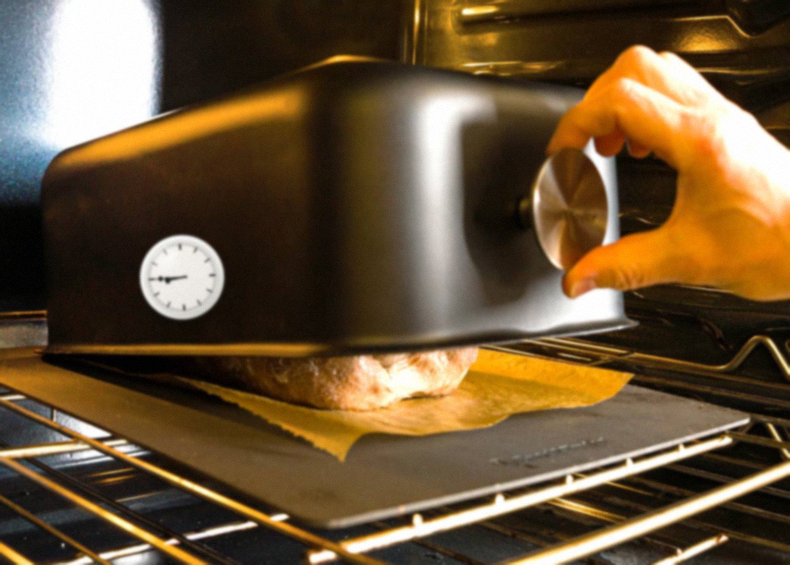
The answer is 8:45
